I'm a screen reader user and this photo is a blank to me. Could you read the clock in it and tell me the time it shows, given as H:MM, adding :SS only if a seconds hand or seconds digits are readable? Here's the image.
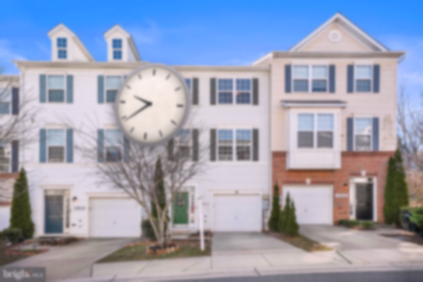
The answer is 9:39
